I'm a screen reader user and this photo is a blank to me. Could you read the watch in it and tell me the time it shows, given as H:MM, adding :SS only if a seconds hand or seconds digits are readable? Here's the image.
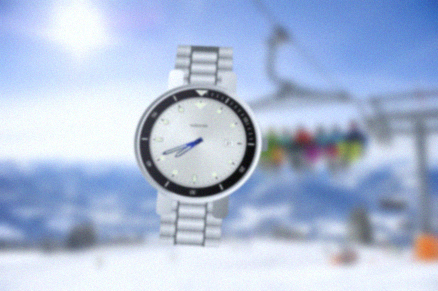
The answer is 7:41
